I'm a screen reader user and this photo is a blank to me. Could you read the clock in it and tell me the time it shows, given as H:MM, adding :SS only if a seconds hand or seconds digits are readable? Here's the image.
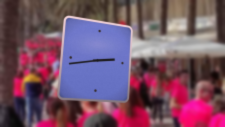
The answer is 2:43
